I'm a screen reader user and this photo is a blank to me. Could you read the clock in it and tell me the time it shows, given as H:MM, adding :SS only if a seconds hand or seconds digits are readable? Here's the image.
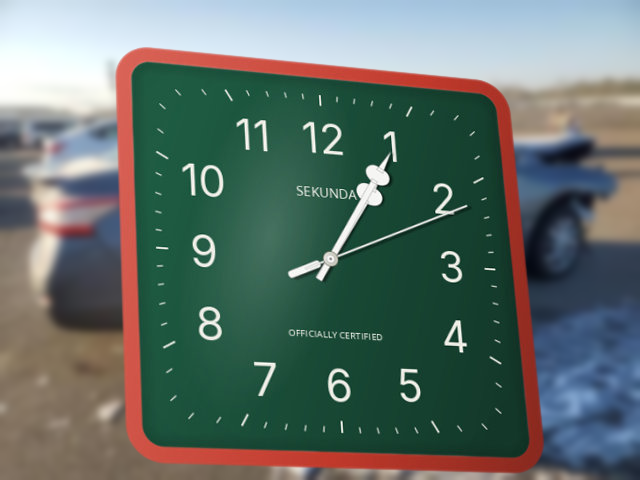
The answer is 1:05:11
